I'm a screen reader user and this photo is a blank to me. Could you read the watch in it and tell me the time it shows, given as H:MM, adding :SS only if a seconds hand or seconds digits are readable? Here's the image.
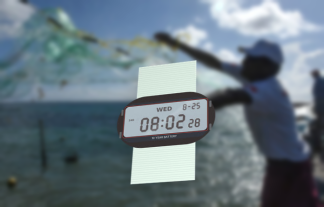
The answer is 8:02:28
